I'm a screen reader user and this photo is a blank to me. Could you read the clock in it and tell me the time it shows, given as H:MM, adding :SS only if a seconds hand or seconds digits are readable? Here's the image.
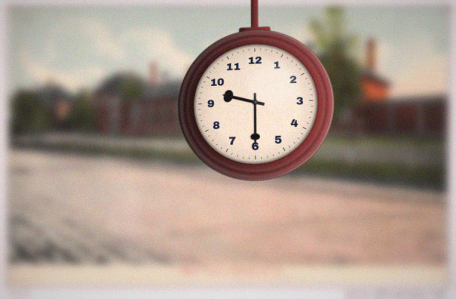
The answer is 9:30
